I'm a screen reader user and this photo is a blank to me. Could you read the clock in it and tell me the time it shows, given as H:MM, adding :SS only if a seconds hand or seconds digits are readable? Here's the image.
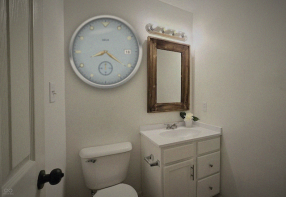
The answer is 8:21
